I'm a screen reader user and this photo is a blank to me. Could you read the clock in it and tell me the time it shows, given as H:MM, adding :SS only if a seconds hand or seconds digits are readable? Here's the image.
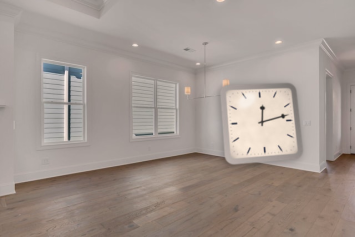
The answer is 12:13
